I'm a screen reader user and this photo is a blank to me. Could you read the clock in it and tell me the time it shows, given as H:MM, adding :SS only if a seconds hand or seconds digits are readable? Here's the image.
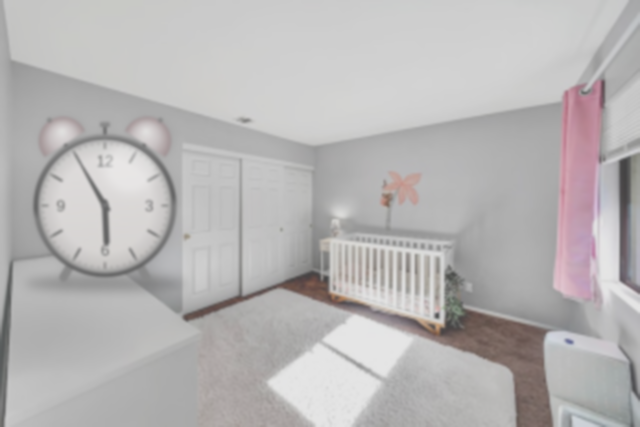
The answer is 5:55
